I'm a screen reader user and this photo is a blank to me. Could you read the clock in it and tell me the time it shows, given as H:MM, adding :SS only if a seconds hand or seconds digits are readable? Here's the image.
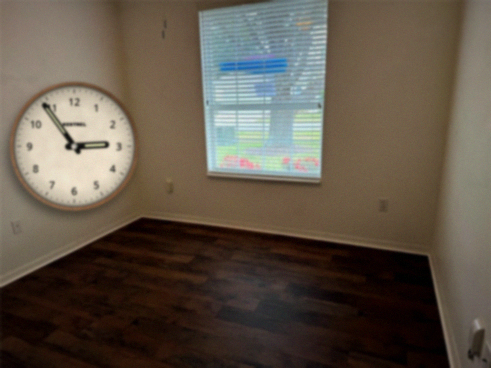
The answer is 2:54
